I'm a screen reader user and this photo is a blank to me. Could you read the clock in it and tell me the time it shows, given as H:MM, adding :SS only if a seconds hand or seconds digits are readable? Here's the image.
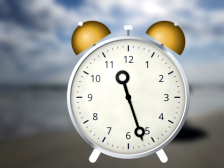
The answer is 11:27
